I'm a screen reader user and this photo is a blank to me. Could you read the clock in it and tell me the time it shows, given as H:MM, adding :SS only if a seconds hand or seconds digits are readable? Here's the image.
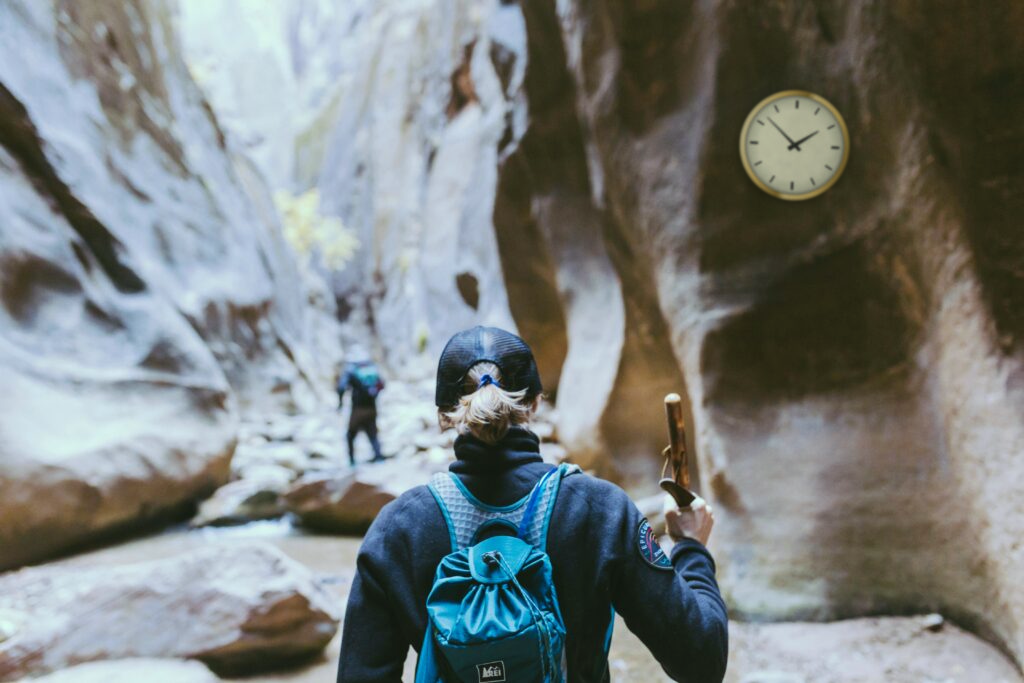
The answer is 1:52
